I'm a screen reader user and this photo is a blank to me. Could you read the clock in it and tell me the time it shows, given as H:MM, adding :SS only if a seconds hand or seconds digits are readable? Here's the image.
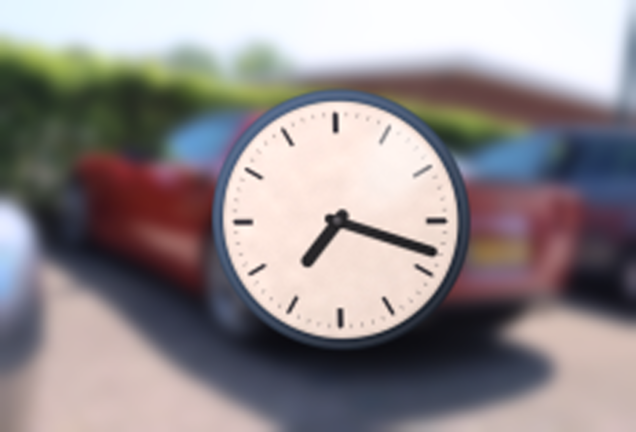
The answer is 7:18
